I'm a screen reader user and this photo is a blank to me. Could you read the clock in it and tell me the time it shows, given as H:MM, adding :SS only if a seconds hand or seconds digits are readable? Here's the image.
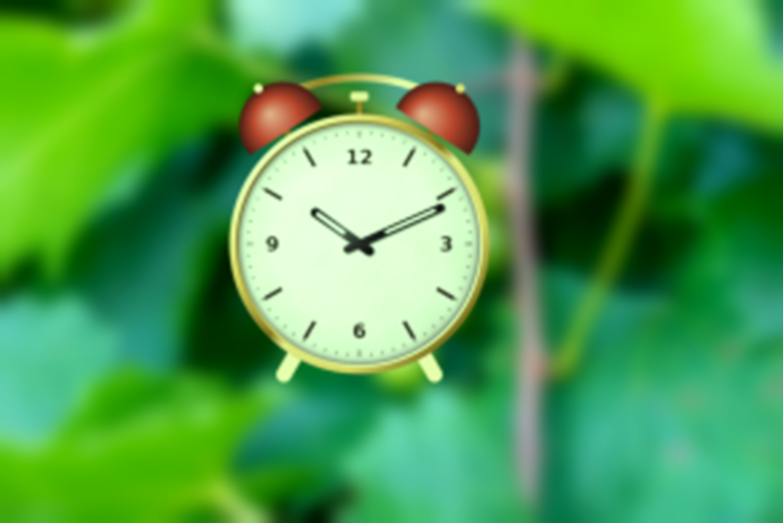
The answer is 10:11
